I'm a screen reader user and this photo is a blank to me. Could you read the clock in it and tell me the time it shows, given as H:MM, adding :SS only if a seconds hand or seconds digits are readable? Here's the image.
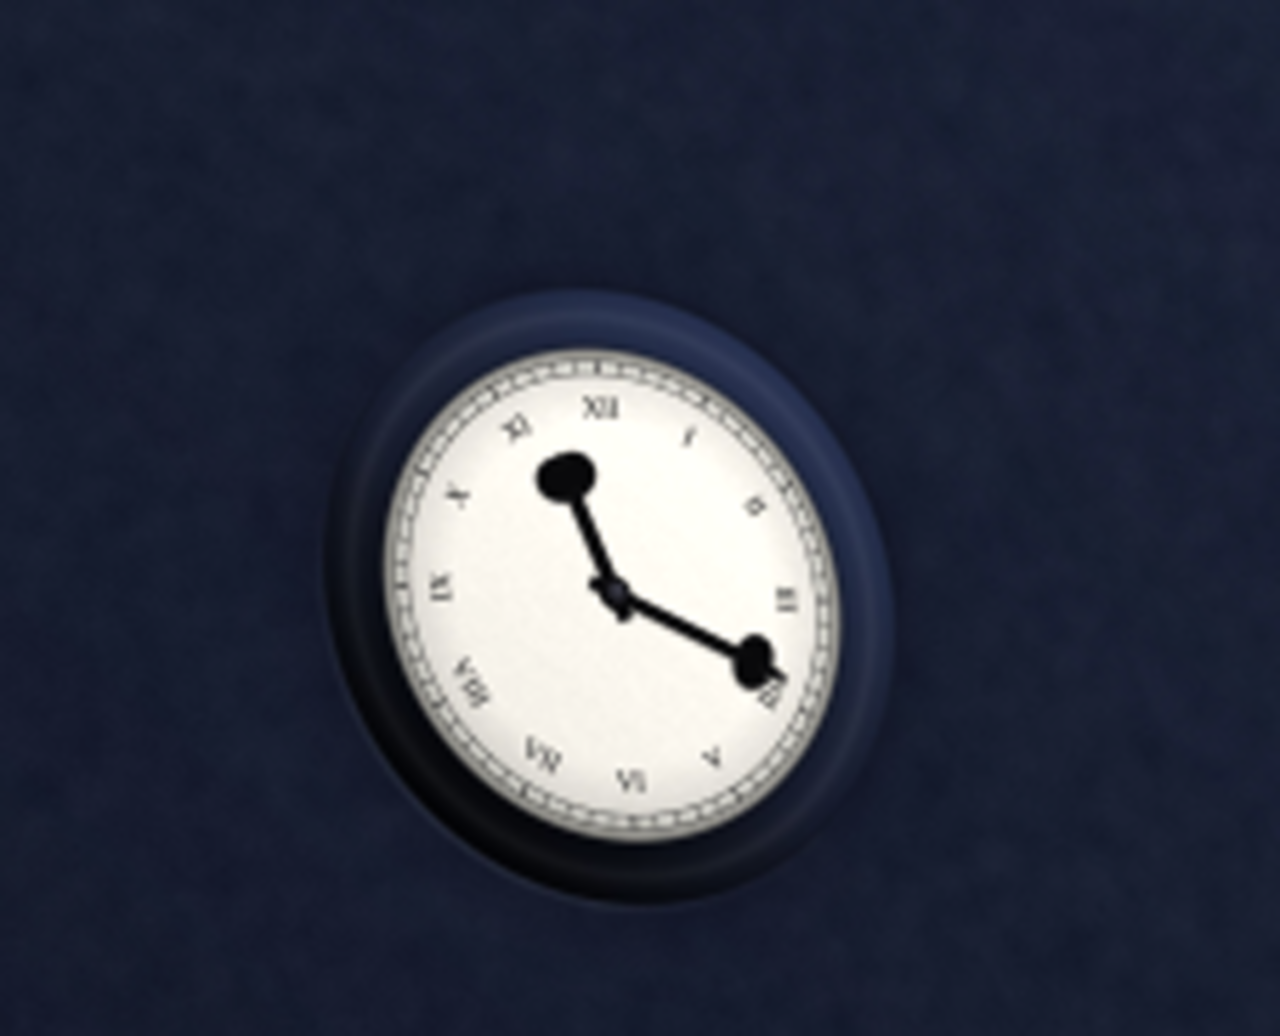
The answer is 11:19
